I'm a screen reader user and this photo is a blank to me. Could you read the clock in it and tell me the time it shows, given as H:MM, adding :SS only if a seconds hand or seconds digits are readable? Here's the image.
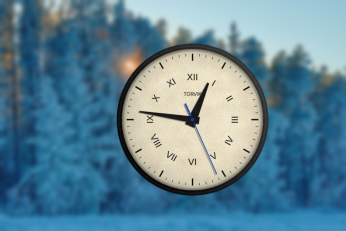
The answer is 12:46:26
